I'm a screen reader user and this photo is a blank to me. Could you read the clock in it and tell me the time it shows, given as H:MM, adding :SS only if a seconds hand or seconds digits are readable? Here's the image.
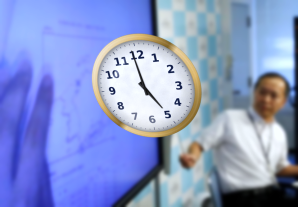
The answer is 4:59
